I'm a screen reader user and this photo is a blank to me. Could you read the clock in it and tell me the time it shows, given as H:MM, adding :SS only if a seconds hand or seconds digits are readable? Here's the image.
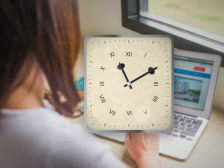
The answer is 11:10
